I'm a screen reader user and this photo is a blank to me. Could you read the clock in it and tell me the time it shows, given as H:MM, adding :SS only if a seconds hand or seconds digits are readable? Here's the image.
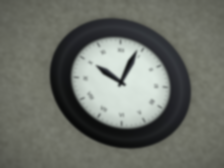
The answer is 10:04
